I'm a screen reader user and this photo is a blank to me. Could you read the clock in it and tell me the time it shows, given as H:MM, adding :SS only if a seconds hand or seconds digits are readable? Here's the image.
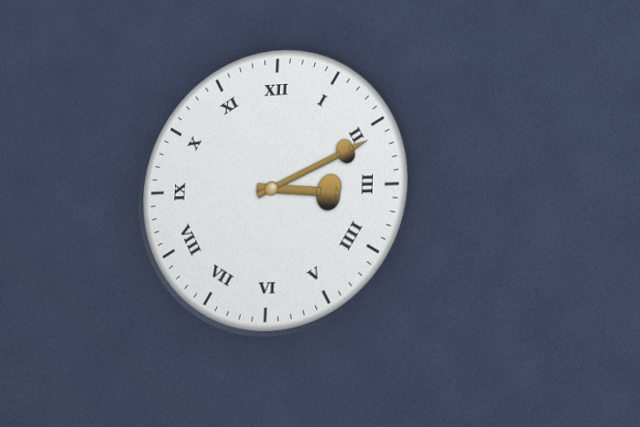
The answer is 3:11
